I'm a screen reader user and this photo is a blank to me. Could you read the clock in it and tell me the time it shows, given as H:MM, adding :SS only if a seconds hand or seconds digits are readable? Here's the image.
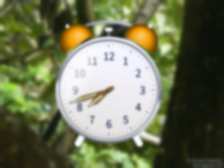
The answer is 7:42
